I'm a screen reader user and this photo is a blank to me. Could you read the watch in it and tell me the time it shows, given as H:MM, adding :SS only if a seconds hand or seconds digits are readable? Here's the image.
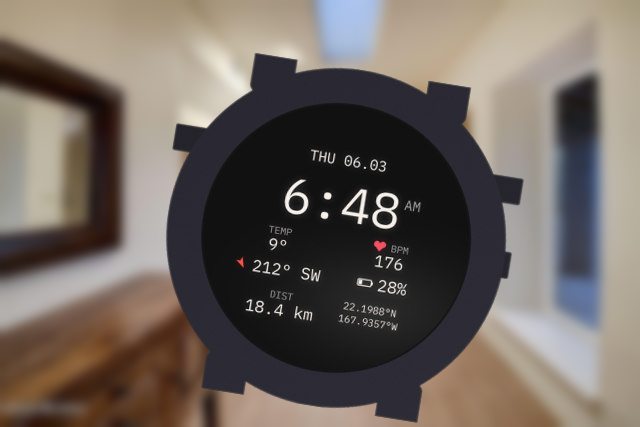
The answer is 6:48
